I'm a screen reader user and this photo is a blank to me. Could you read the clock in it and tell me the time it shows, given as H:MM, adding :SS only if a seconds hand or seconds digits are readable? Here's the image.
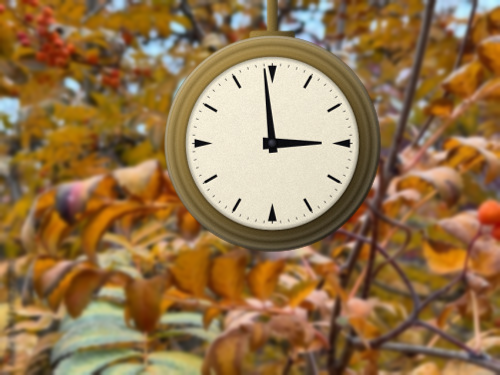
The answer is 2:59
